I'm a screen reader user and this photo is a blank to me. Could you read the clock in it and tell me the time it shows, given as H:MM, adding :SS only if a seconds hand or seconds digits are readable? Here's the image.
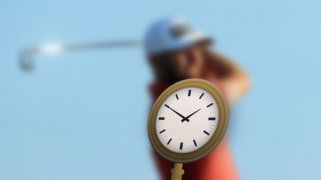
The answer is 1:50
